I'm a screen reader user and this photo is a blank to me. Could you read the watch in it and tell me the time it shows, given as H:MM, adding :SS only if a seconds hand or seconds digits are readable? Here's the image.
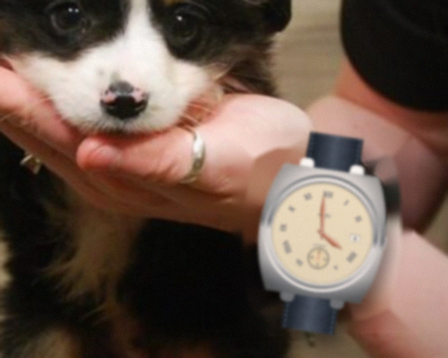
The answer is 3:59
